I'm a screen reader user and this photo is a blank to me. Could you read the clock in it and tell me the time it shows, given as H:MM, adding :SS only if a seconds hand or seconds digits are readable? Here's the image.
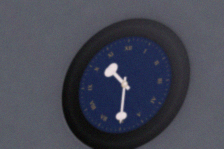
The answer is 10:30
